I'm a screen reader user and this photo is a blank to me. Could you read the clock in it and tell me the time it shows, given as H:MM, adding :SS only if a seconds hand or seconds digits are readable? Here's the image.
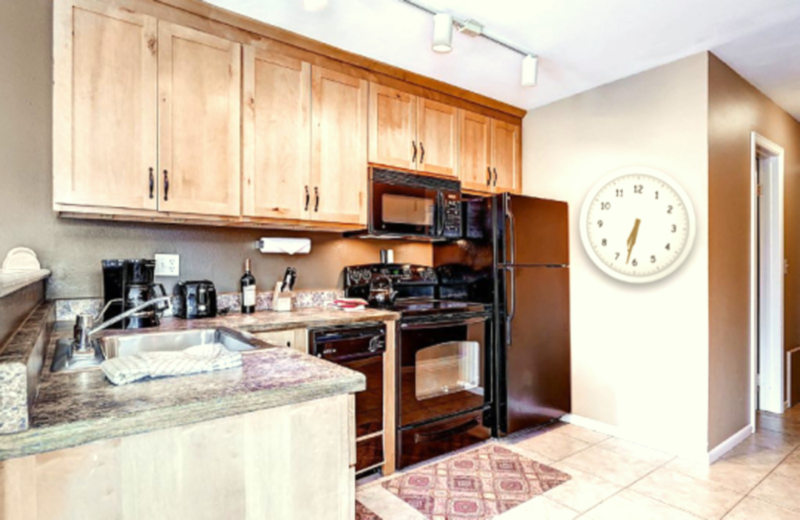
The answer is 6:32
